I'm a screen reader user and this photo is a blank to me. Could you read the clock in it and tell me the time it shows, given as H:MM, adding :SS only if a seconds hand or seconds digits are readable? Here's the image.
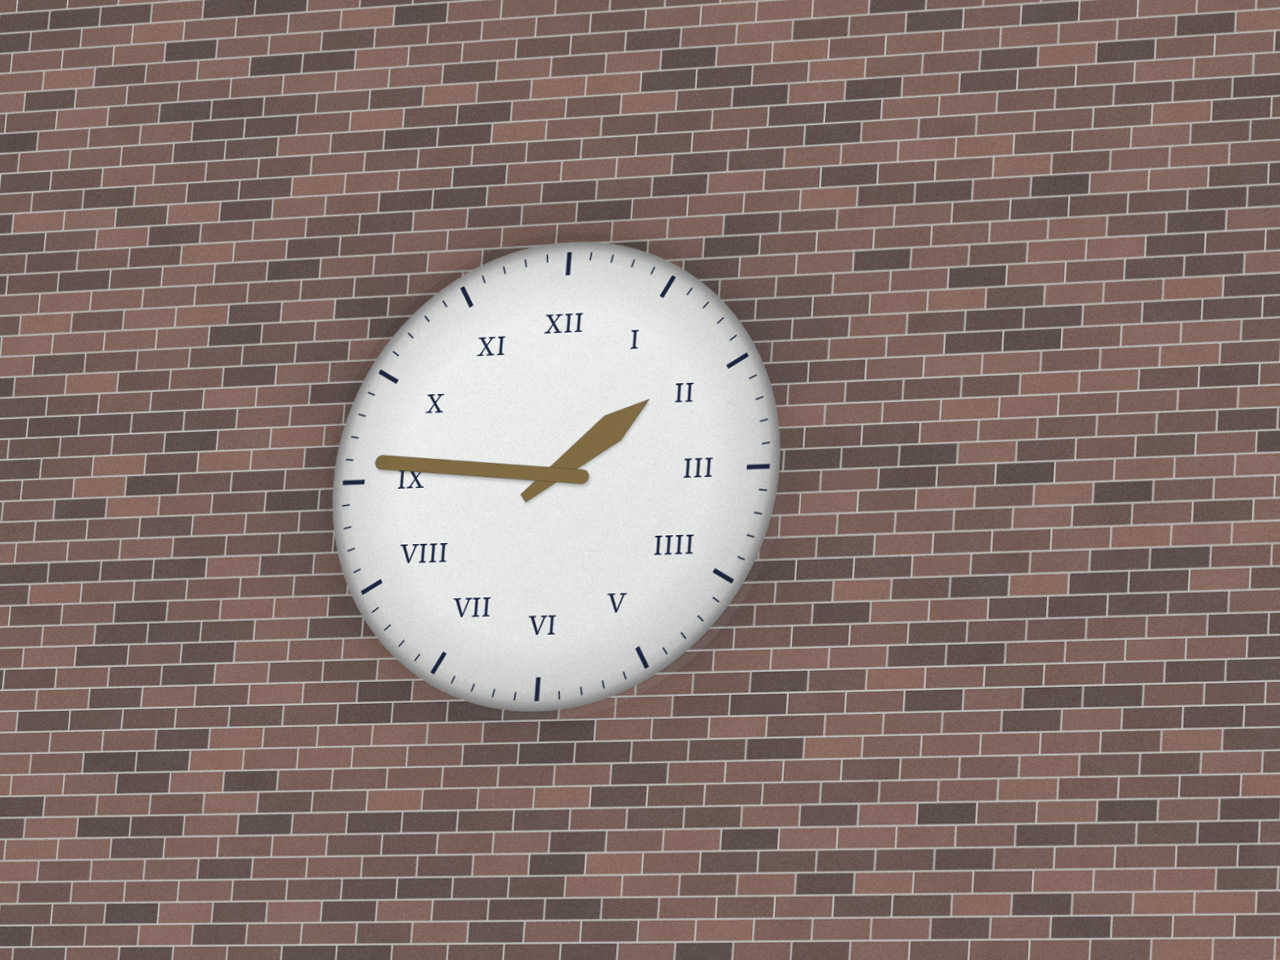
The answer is 1:46
